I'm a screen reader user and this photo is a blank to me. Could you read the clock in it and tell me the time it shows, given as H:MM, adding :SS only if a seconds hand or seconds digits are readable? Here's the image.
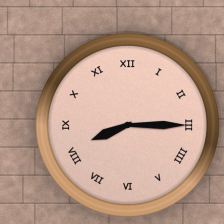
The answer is 8:15
